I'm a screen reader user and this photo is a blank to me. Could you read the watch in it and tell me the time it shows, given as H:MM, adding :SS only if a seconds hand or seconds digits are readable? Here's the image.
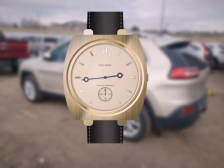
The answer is 2:44
